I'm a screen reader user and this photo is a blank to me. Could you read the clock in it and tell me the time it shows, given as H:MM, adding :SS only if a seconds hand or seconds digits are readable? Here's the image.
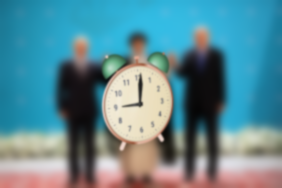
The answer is 9:01
